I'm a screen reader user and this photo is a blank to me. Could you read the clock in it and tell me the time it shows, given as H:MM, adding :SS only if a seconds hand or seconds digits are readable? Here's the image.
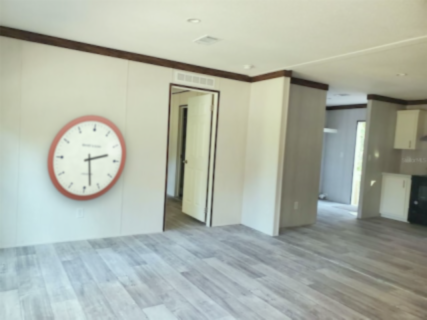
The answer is 2:28
